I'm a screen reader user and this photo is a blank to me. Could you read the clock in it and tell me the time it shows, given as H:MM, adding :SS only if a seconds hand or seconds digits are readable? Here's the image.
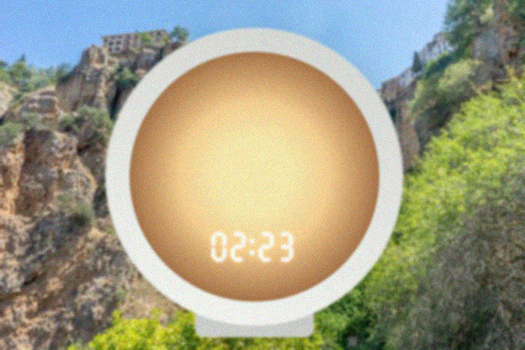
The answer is 2:23
